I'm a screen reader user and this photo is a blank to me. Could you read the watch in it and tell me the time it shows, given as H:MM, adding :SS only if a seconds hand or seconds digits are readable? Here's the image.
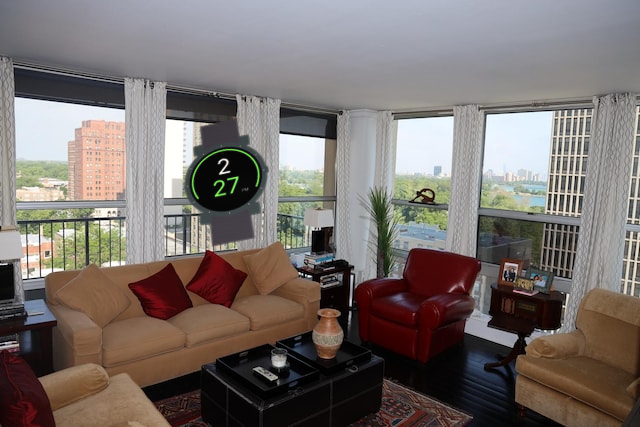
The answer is 2:27
